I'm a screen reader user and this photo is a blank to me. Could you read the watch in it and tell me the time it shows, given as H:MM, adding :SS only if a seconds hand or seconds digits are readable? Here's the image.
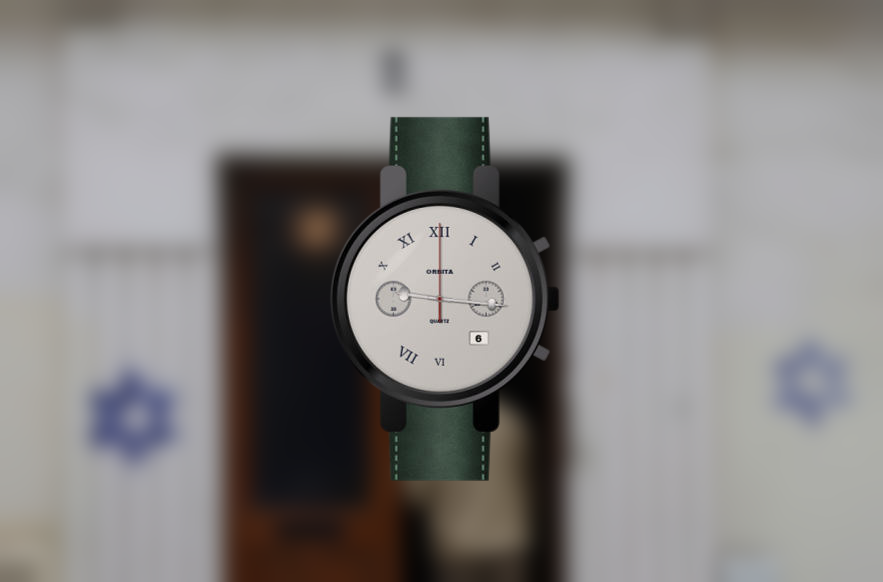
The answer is 9:16
